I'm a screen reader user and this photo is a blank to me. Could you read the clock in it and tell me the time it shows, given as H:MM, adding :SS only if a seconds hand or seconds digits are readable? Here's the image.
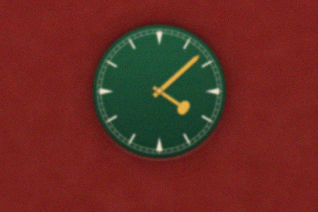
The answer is 4:08
